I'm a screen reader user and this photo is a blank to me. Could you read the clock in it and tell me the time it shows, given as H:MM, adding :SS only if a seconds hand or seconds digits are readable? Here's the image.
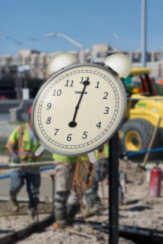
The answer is 6:01
